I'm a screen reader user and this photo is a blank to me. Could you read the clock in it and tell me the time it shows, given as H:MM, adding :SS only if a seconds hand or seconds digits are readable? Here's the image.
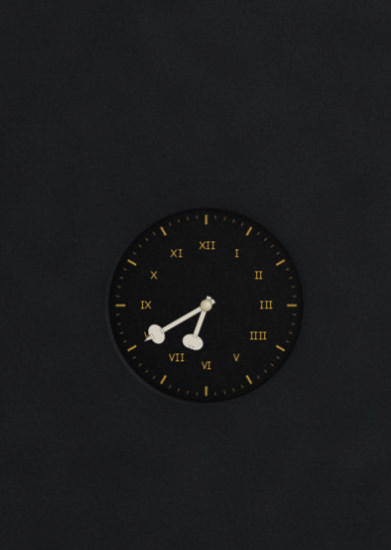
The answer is 6:40
